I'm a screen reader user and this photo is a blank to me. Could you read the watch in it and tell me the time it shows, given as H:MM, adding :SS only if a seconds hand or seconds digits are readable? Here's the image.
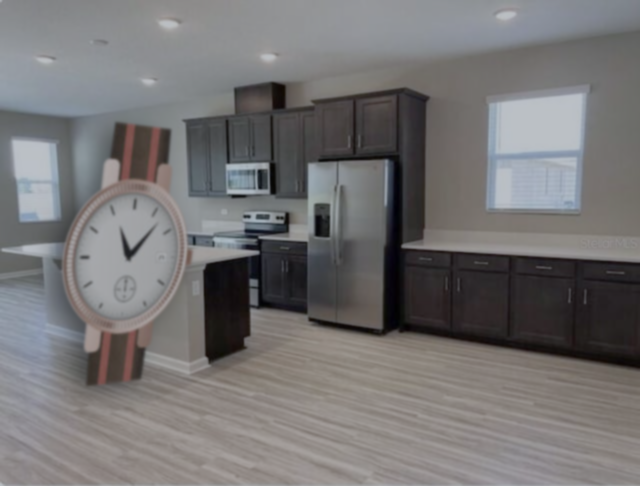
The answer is 11:07
